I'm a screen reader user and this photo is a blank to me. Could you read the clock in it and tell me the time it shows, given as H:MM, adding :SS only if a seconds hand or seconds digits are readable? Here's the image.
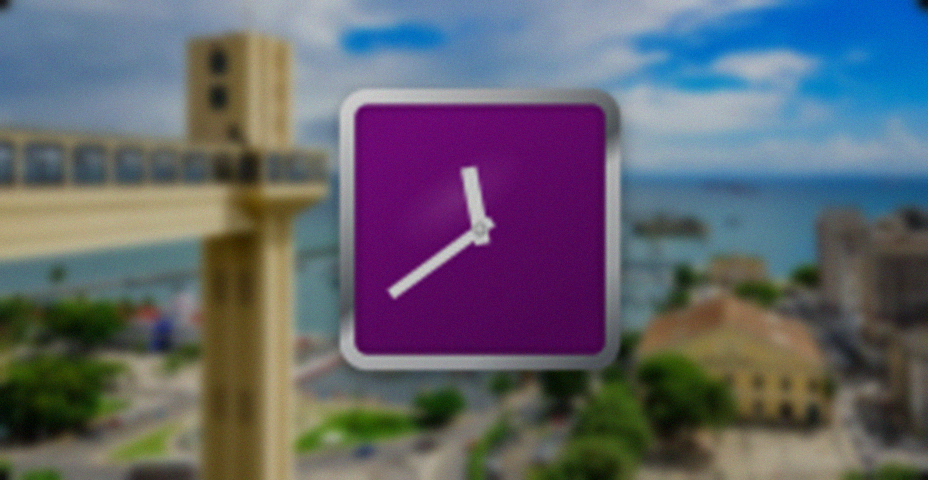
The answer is 11:39
